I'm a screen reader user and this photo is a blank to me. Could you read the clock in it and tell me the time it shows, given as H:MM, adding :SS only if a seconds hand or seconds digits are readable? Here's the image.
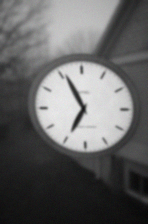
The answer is 6:56
